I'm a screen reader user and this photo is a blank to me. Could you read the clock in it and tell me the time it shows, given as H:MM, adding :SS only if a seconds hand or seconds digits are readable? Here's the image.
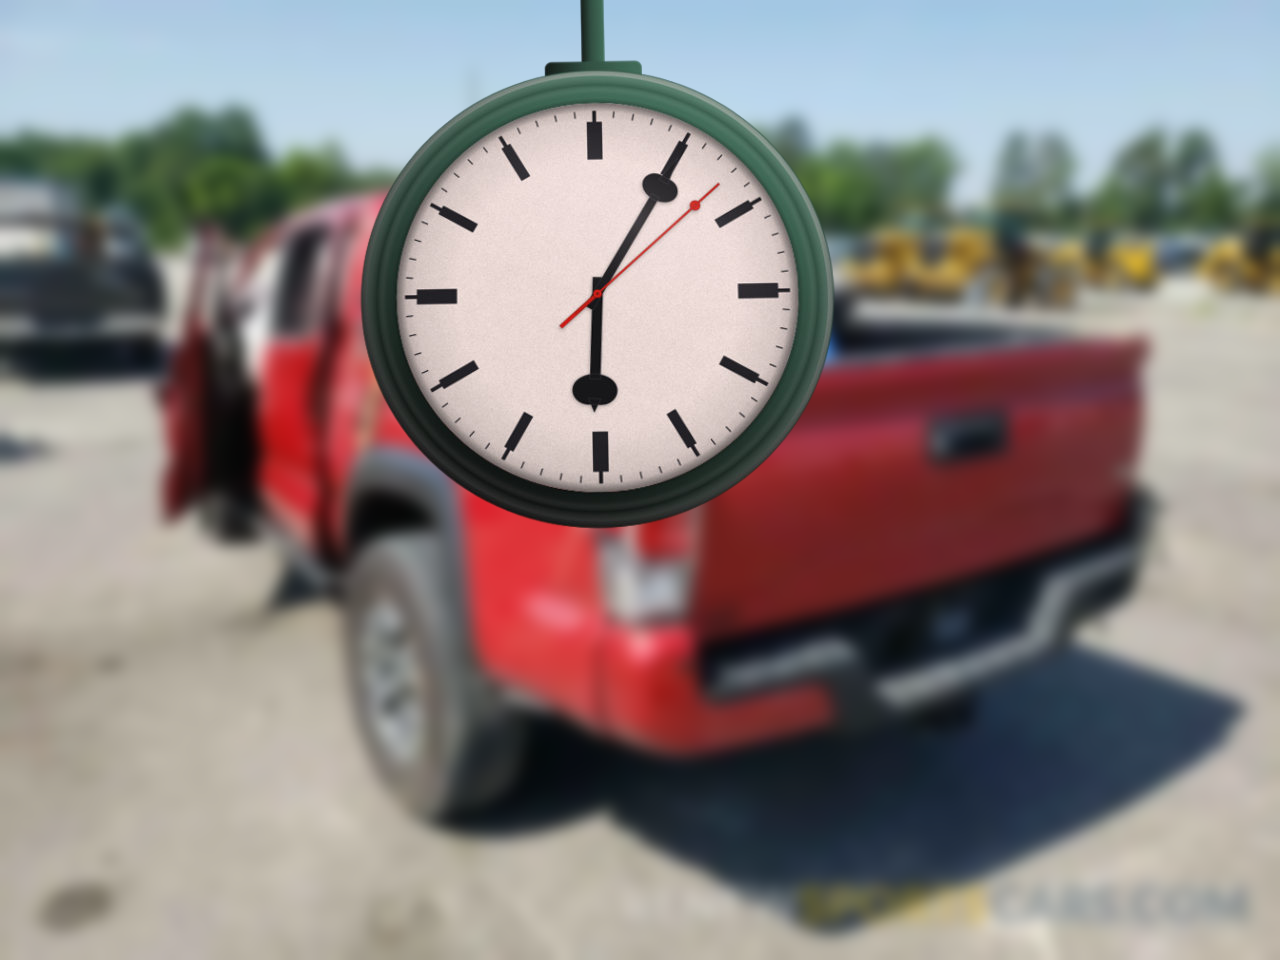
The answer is 6:05:08
